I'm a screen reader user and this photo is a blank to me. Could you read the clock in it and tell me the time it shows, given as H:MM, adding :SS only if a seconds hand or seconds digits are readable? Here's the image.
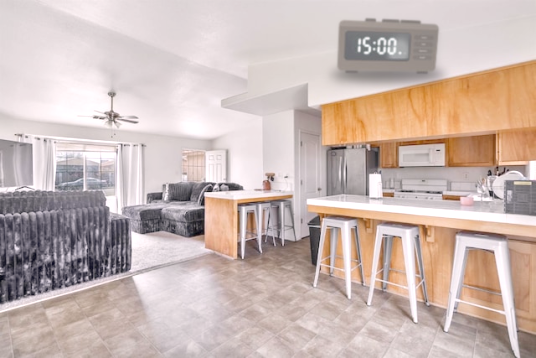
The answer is 15:00
